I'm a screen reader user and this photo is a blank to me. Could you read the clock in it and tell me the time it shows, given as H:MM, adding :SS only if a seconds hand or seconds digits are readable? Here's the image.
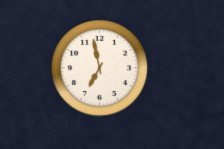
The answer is 6:58
